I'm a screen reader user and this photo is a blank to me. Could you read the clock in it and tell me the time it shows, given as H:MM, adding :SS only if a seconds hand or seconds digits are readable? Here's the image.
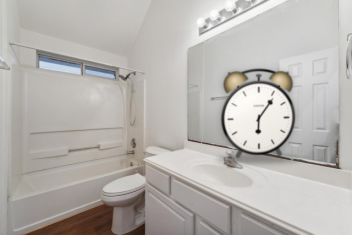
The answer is 6:06
